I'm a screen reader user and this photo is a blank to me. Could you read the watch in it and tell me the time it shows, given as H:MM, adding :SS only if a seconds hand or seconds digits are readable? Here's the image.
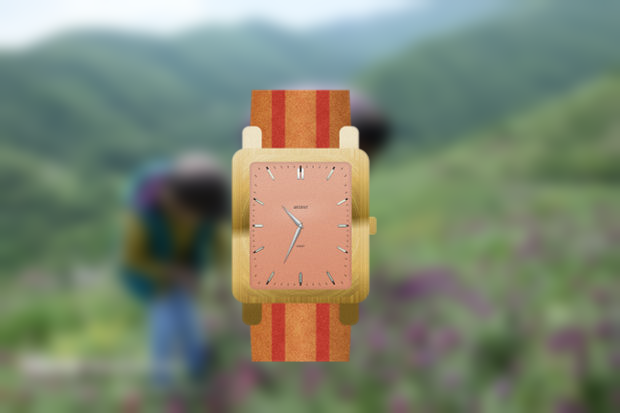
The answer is 10:34
